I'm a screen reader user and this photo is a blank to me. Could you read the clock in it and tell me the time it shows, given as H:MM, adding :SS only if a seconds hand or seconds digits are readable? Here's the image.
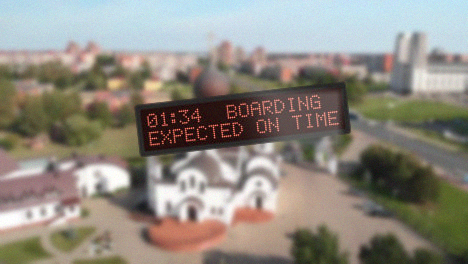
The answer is 1:34
